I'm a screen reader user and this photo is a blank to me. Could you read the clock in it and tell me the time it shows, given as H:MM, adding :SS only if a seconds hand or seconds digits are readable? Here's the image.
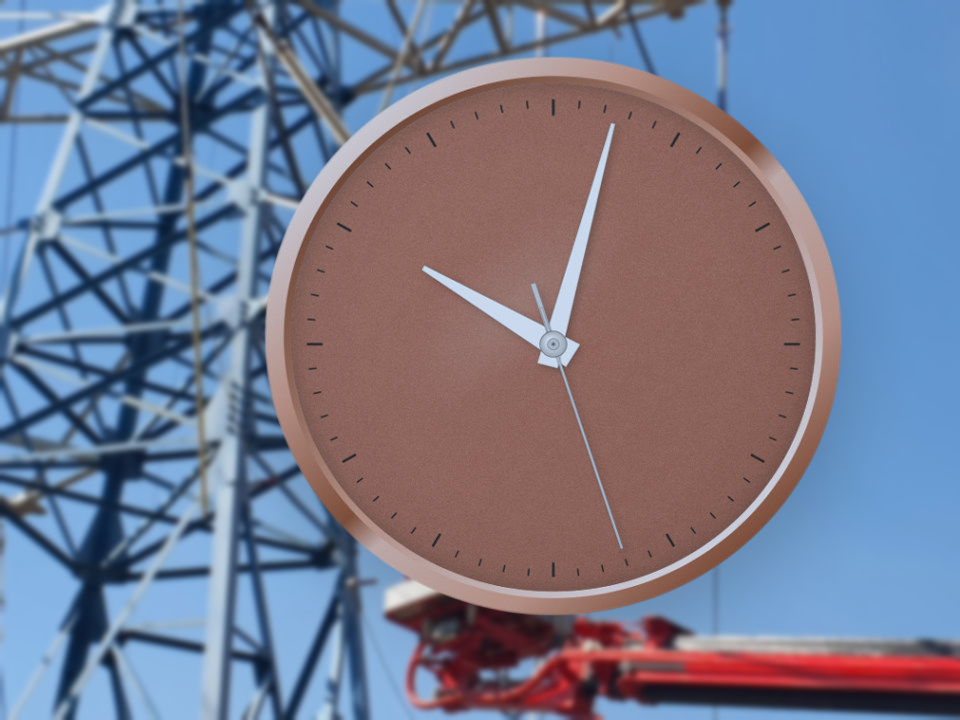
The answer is 10:02:27
